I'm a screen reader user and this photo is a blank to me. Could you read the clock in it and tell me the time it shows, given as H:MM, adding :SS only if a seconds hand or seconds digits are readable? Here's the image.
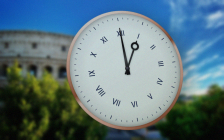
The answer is 1:00
